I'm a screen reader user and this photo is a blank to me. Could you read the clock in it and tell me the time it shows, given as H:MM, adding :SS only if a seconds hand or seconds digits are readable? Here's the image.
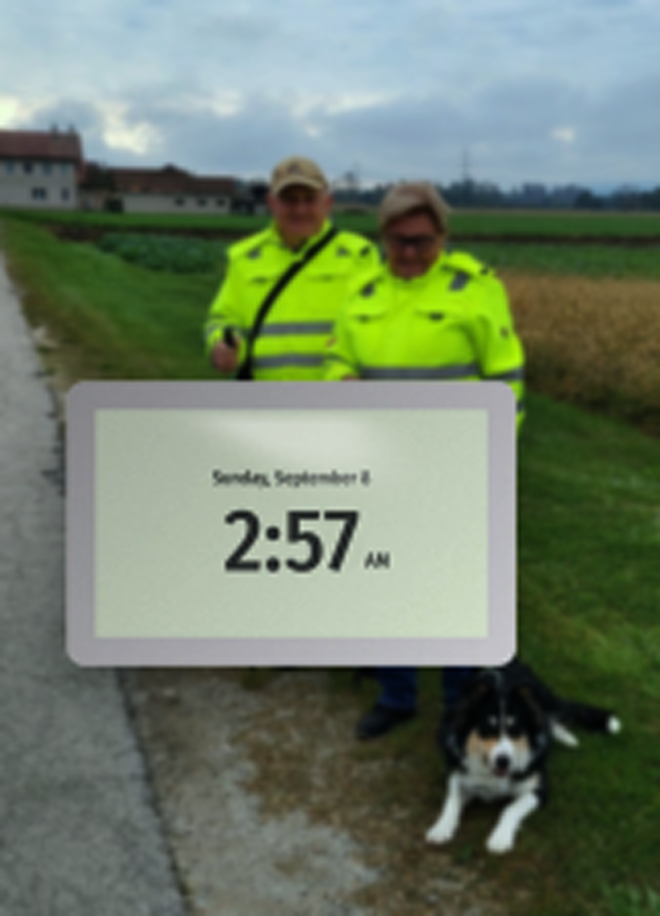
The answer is 2:57
